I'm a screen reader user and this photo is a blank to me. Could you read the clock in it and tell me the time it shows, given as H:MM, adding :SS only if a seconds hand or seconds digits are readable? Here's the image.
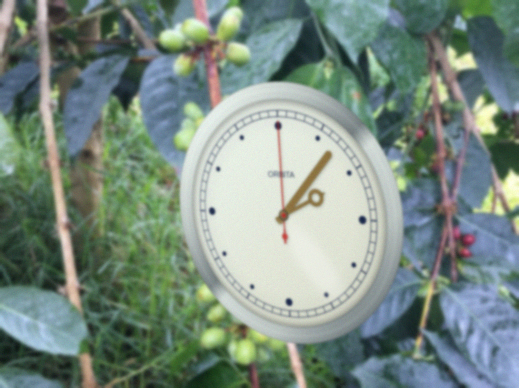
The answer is 2:07:00
